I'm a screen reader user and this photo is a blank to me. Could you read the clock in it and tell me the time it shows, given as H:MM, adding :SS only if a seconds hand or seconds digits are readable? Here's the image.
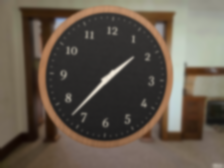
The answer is 1:37
